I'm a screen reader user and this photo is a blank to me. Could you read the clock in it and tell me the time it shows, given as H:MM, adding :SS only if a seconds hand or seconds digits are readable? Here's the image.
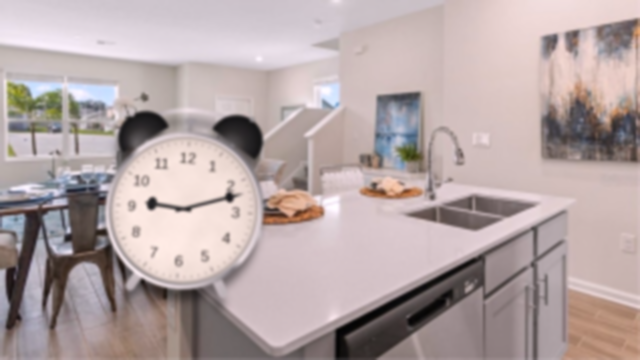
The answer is 9:12
